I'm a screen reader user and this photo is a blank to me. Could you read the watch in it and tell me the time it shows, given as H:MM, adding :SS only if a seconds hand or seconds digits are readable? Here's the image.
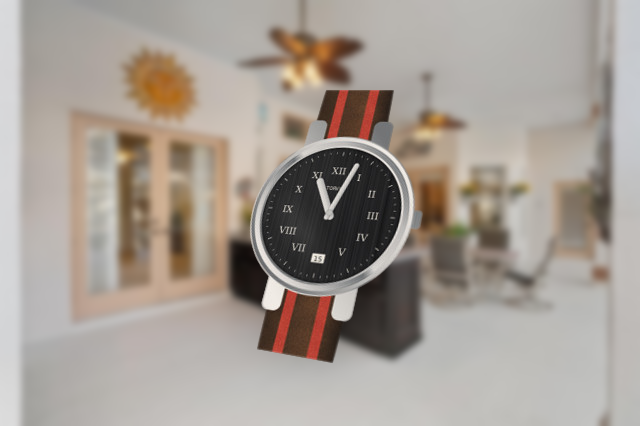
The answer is 11:03
